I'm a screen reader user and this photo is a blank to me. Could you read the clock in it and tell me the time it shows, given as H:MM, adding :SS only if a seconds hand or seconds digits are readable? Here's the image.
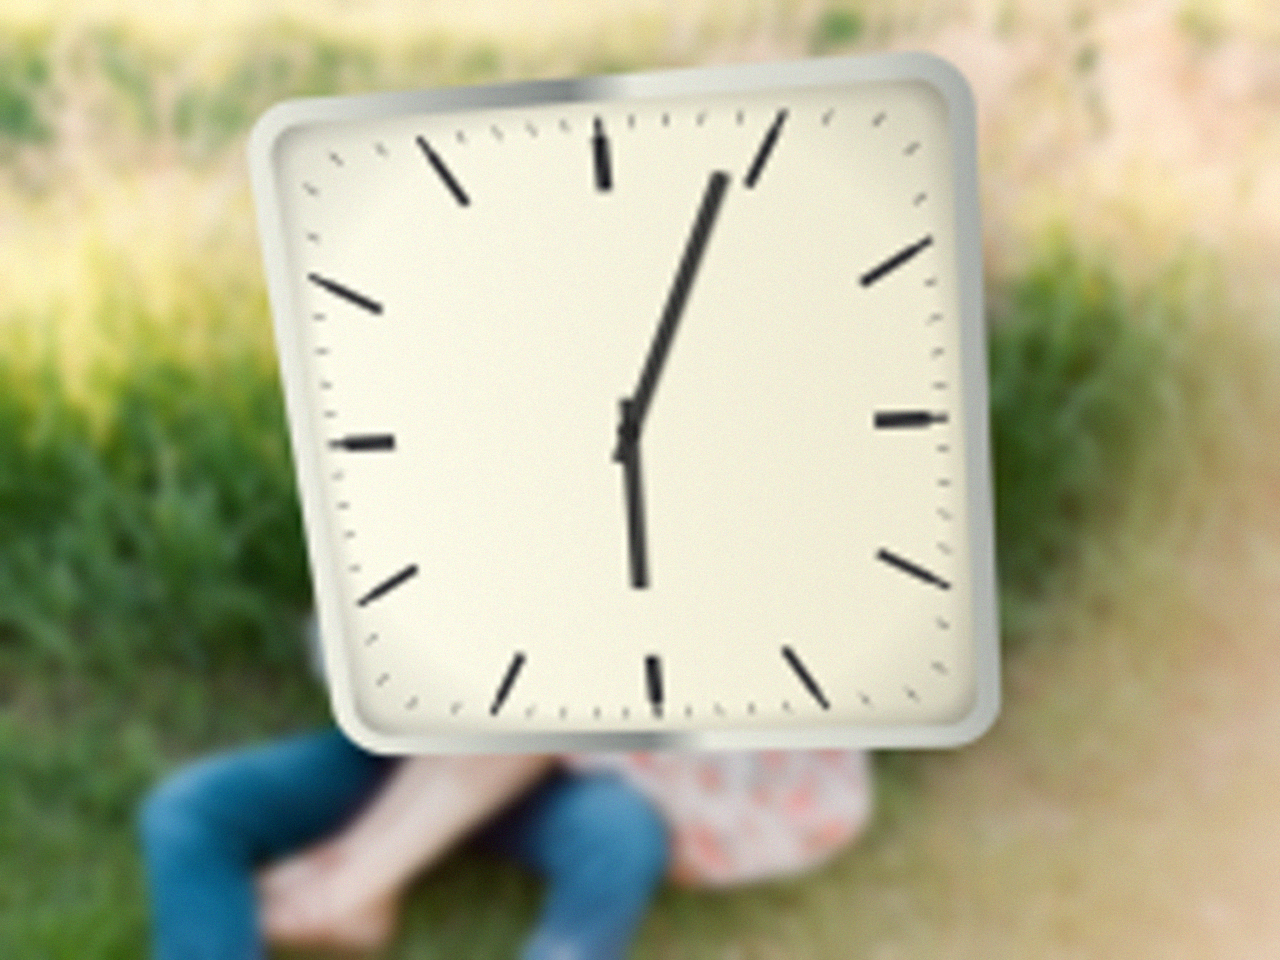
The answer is 6:04
